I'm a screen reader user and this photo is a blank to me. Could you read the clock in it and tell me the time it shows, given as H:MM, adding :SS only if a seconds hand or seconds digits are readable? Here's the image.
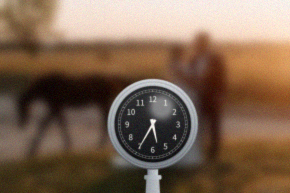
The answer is 5:35
